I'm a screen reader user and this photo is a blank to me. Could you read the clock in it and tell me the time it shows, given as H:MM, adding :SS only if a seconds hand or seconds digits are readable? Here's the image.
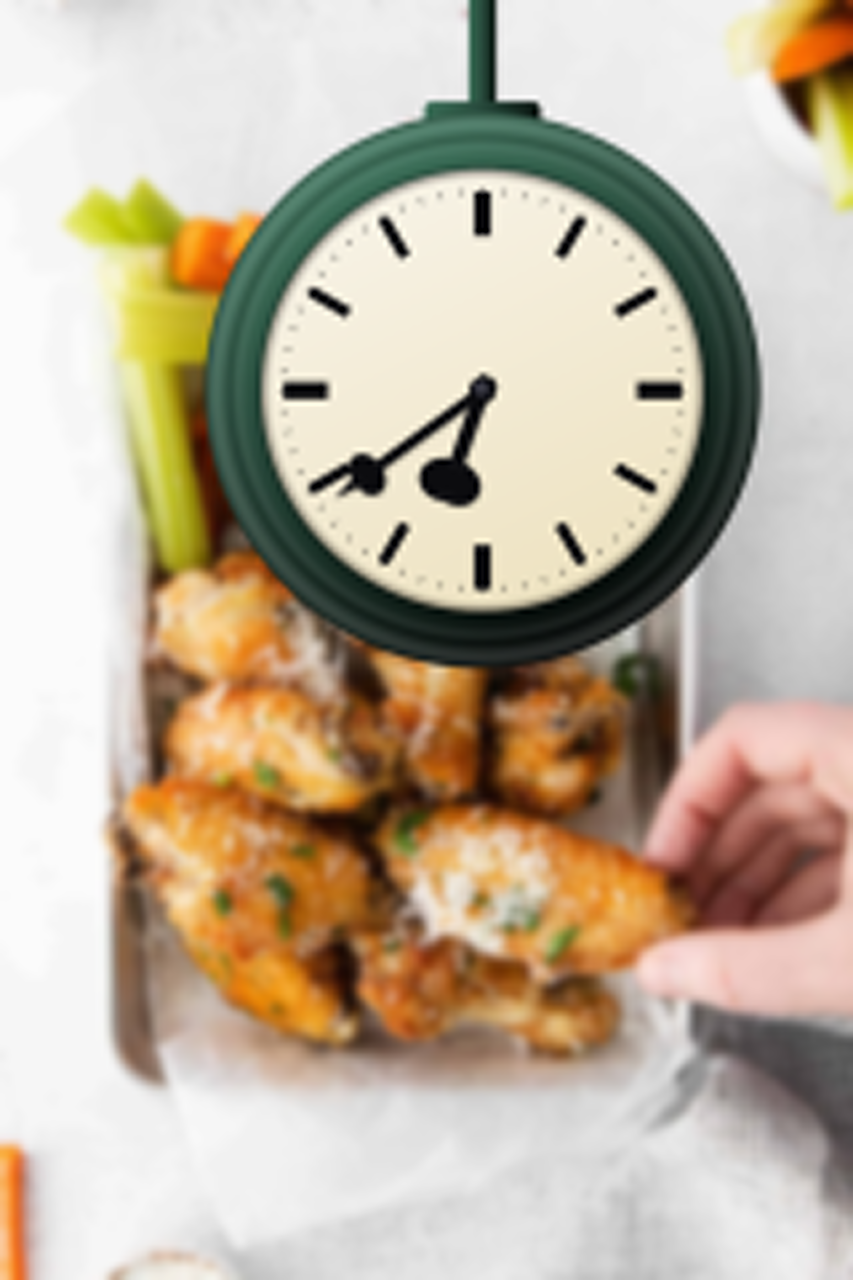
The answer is 6:39
